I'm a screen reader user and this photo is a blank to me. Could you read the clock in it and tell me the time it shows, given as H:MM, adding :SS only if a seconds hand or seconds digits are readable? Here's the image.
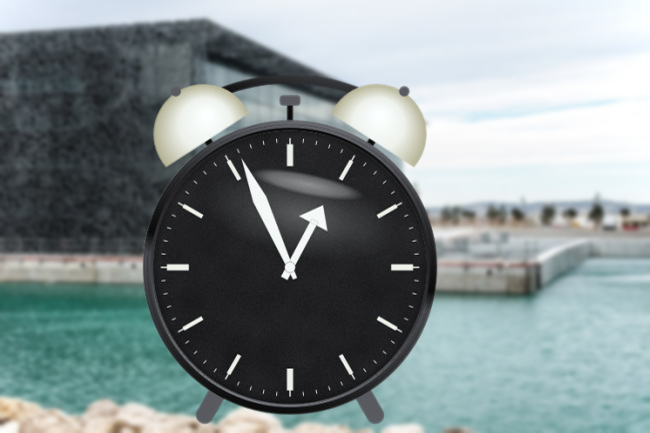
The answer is 12:56
